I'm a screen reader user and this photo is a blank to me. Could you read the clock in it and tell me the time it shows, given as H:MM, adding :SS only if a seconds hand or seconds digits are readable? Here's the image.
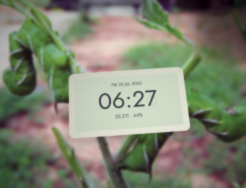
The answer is 6:27
